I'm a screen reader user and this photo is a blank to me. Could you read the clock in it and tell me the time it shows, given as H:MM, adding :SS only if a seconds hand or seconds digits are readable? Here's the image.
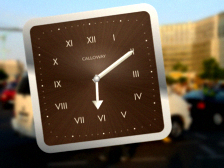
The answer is 6:10
